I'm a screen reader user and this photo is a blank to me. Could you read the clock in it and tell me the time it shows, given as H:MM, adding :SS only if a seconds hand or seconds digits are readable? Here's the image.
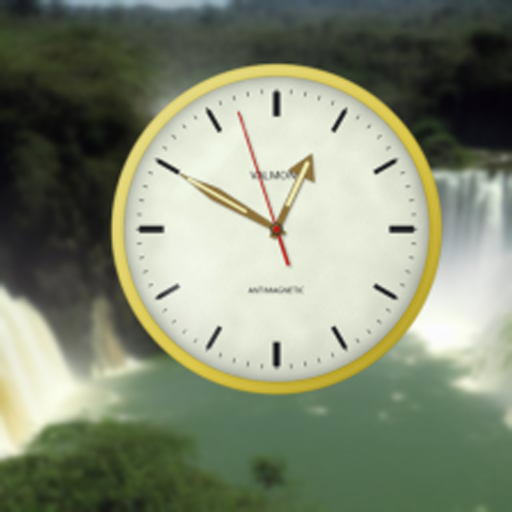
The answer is 12:49:57
